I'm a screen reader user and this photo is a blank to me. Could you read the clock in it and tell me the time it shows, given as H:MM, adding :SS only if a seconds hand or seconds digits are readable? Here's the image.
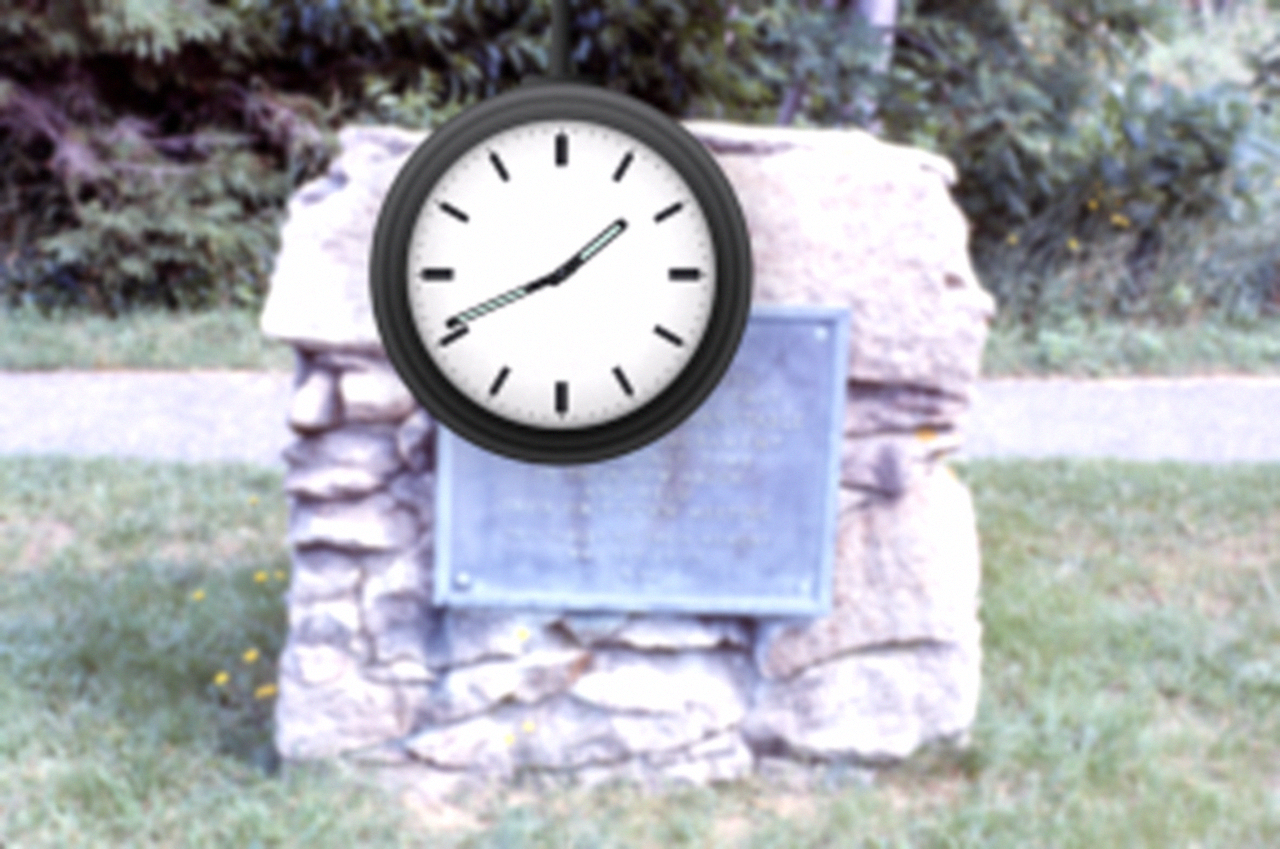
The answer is 1:41
